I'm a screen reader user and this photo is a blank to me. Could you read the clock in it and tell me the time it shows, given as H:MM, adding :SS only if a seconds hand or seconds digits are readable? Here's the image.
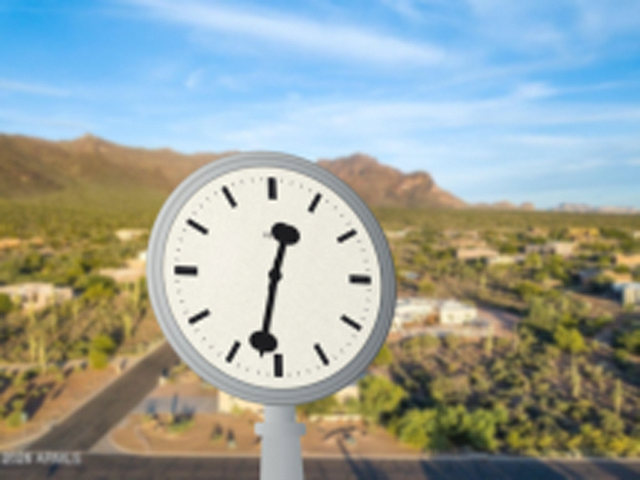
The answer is 12:32
